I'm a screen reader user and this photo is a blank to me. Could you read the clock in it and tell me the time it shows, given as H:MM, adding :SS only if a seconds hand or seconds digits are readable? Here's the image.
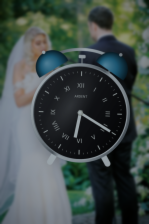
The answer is 6:20
